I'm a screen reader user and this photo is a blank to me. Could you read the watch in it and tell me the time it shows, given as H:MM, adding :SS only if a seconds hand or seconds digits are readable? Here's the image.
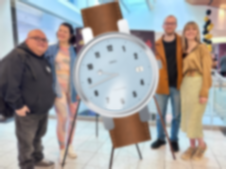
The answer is 9:43
